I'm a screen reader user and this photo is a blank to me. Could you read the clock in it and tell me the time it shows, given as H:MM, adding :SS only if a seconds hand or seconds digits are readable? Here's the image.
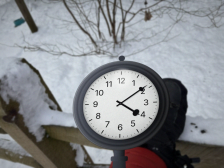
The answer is 4:09
